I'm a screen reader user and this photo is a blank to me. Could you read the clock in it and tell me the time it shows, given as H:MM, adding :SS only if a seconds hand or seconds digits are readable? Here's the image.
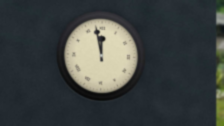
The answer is 11:58
